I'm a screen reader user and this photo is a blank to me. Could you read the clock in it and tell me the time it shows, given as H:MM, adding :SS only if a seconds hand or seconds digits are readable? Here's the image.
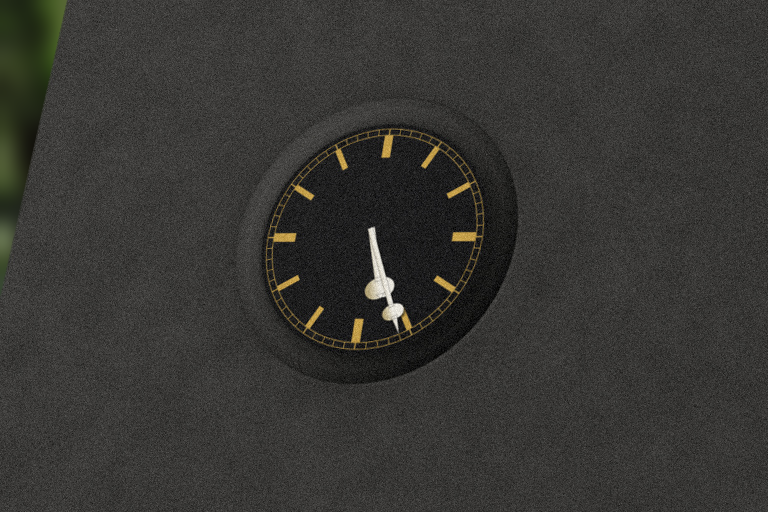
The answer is 5:26
